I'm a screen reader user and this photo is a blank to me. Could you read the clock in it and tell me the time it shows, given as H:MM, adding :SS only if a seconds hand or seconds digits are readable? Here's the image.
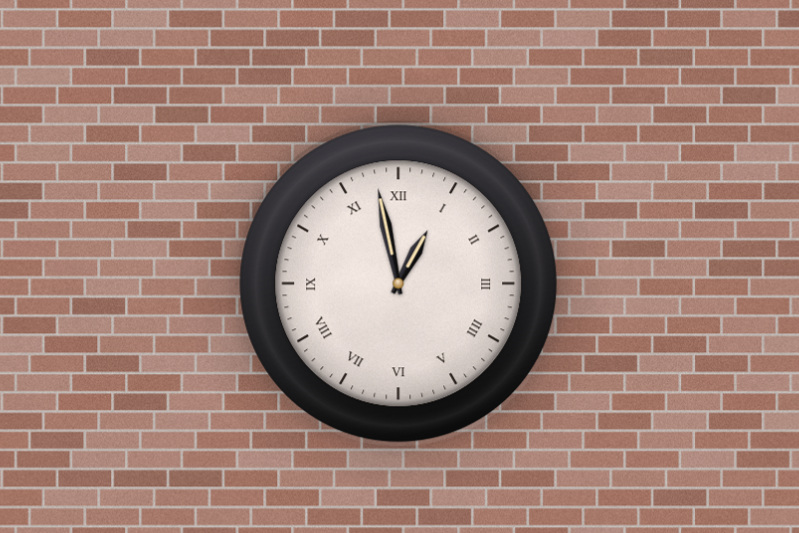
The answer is 12:58
